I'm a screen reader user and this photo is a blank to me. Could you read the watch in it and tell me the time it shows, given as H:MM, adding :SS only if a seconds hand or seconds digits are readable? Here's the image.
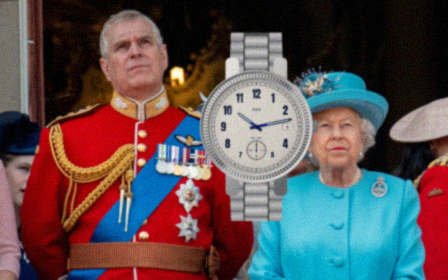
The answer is 10:13
